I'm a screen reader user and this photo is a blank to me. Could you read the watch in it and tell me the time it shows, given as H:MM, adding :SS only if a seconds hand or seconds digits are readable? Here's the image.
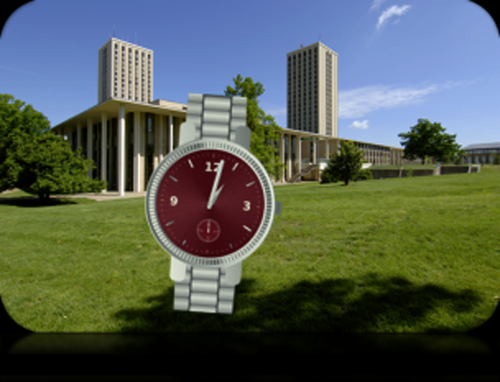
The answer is 1:02
